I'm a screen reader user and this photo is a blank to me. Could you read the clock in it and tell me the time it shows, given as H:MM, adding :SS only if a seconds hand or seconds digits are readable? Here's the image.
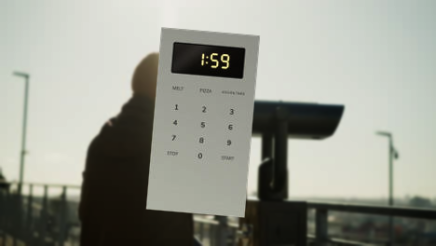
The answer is 1:59
